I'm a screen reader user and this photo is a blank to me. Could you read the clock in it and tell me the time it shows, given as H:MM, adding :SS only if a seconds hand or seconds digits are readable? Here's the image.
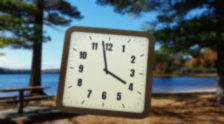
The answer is 3:58
